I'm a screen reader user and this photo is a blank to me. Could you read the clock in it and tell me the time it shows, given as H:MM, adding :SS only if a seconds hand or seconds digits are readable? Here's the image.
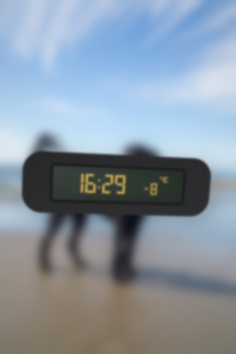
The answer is 16:29
